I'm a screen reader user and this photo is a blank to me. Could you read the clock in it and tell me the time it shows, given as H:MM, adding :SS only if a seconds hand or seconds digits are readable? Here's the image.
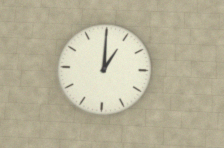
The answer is 1:00
